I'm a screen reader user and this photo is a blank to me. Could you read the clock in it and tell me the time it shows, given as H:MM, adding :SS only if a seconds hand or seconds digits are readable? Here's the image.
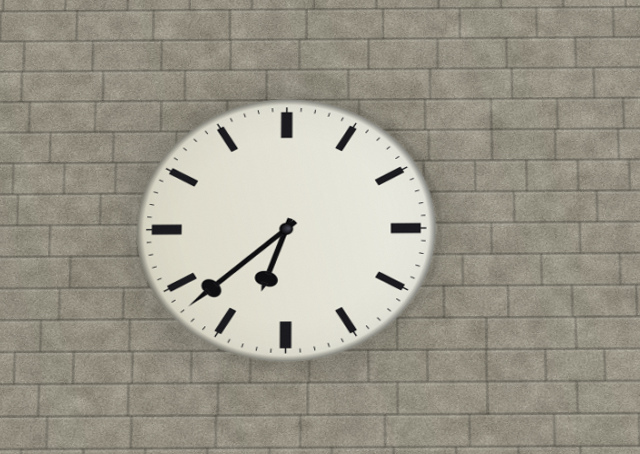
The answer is 6:38
